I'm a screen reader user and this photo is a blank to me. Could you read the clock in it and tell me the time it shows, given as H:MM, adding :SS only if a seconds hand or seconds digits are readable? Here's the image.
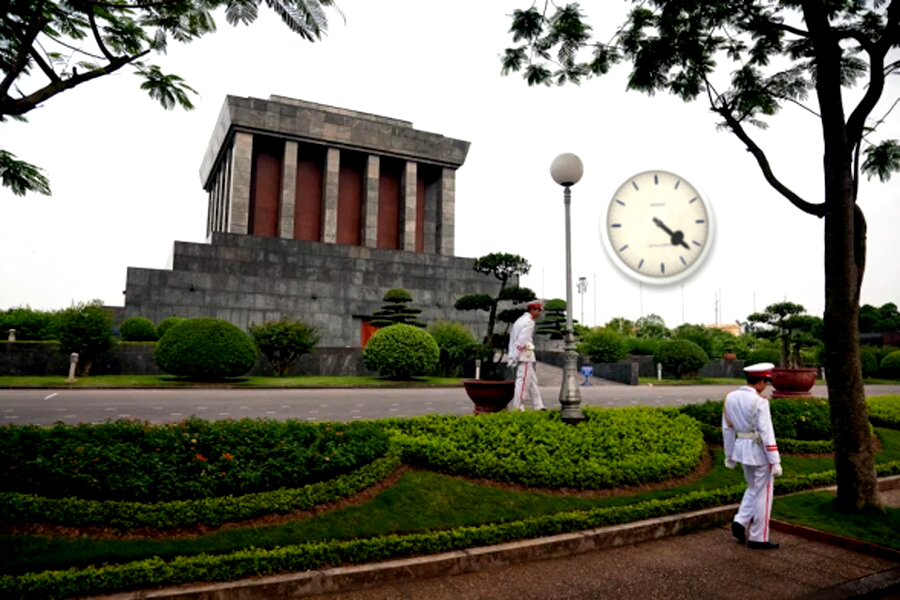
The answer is 4:22
